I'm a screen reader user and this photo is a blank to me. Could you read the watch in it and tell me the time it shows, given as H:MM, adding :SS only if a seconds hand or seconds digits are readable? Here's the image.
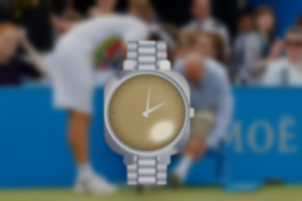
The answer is 2:01
